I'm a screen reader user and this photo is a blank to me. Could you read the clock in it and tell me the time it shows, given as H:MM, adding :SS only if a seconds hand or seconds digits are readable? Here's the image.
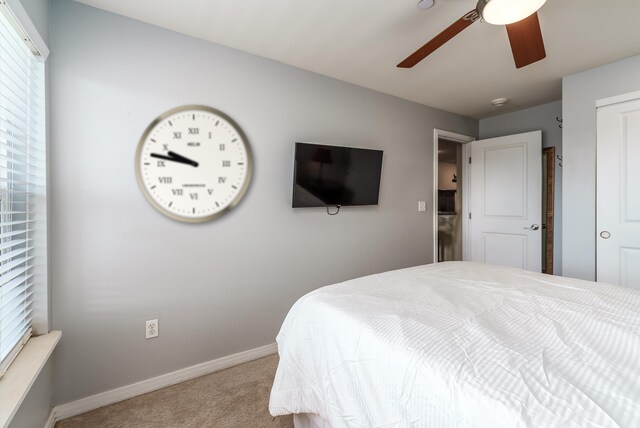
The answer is 9:47
